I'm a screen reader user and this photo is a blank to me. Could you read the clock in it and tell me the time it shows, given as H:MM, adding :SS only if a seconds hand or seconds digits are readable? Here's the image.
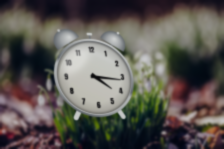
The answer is 4:16
